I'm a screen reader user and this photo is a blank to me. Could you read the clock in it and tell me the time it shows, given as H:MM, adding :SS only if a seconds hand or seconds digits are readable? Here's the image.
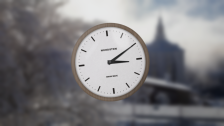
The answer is 3:10
